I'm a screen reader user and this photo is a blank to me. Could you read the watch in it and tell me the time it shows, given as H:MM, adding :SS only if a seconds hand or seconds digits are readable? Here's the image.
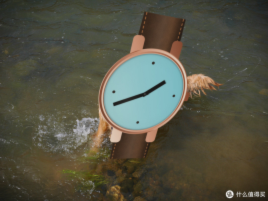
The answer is 1:41
